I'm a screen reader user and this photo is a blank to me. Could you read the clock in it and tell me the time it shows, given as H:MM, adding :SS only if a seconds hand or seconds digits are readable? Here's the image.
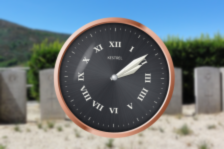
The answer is 2:09
